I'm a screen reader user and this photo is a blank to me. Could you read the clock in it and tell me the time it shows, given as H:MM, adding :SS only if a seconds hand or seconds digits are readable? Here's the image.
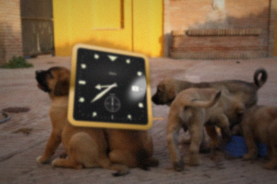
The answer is 8:38
